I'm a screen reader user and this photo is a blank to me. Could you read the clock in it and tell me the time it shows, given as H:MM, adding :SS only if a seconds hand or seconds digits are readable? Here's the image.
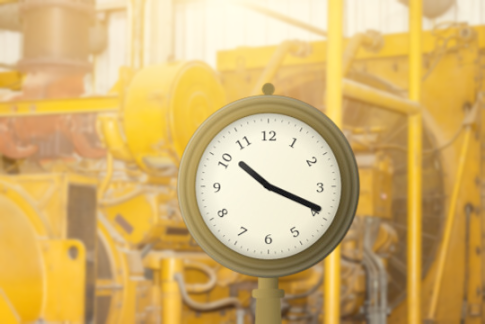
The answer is 10:19
